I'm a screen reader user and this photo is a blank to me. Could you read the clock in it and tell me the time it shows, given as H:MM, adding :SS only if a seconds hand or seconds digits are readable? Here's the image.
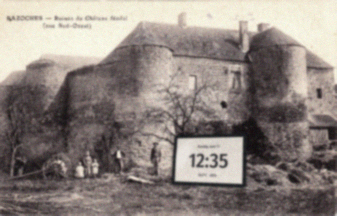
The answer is 12:35
